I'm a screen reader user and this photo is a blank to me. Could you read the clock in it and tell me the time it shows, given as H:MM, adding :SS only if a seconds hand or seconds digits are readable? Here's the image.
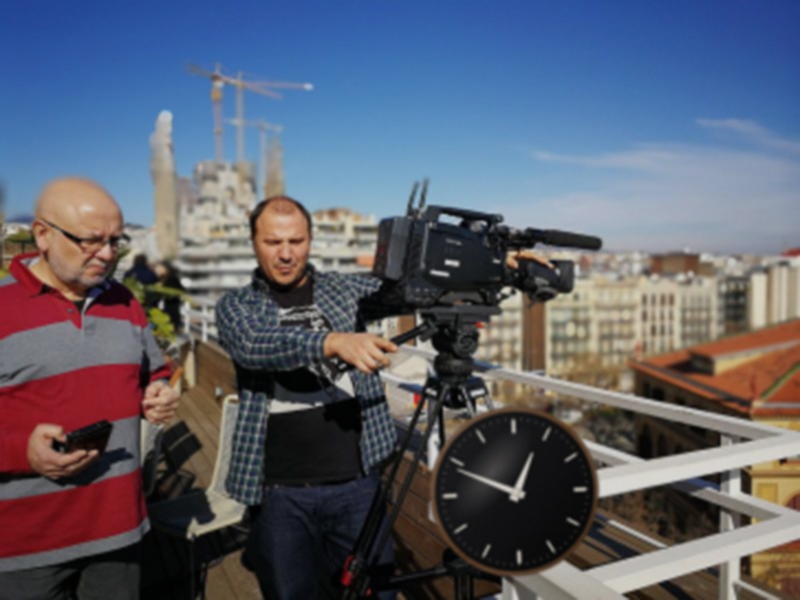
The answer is 12:49
